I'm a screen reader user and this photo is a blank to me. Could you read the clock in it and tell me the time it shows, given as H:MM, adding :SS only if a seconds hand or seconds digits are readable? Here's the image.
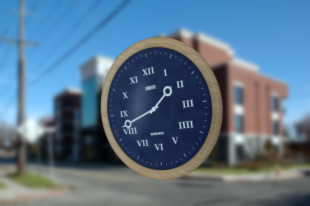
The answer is 1:42
